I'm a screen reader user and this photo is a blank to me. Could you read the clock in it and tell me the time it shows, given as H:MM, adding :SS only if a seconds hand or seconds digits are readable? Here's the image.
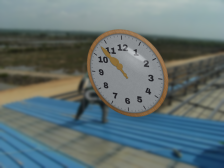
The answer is 10:53
